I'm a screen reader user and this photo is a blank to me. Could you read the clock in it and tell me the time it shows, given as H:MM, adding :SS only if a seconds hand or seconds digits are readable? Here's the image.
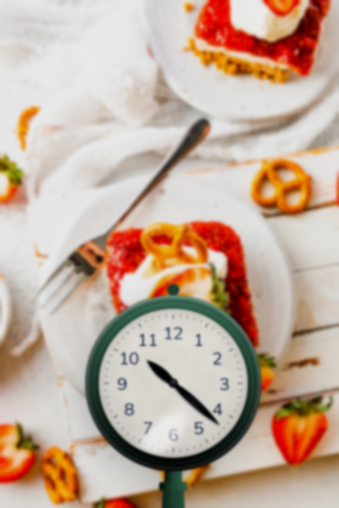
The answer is 10:22
